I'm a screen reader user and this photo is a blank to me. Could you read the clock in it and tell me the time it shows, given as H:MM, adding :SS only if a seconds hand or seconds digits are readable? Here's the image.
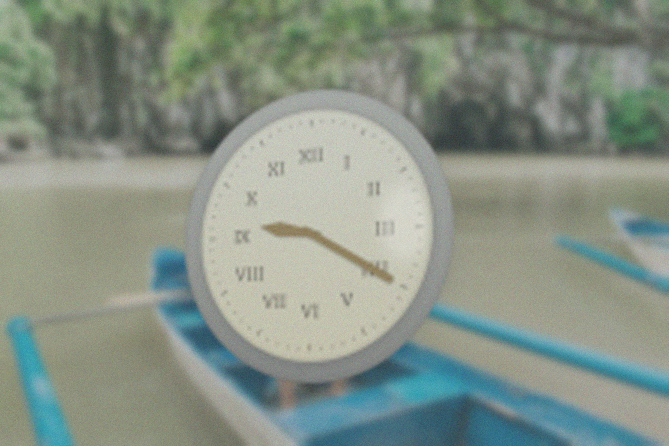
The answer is 9:20
